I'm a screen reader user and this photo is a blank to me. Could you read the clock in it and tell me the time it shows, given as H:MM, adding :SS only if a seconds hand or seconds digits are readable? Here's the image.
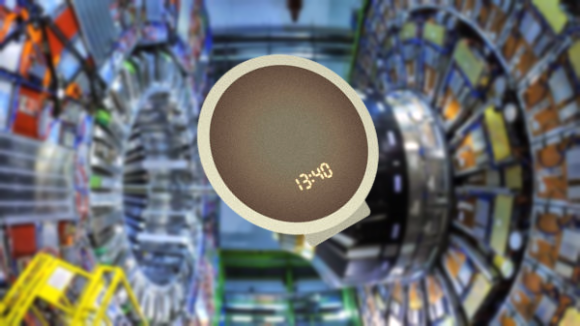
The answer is 13:40
